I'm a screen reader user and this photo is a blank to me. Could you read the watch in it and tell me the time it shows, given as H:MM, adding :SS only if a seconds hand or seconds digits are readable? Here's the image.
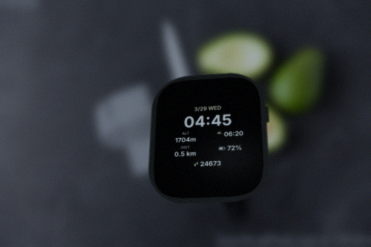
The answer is 4:45
